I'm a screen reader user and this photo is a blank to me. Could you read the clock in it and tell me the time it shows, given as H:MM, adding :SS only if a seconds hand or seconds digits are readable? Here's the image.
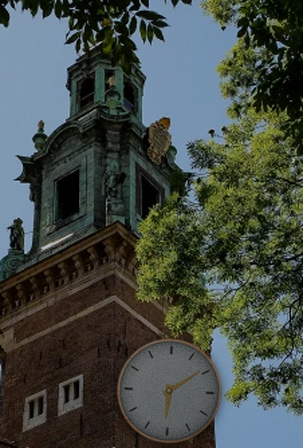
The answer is 6:09
